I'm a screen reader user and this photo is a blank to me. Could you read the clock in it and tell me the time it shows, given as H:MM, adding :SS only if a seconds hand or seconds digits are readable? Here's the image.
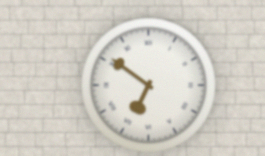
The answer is 6:51
